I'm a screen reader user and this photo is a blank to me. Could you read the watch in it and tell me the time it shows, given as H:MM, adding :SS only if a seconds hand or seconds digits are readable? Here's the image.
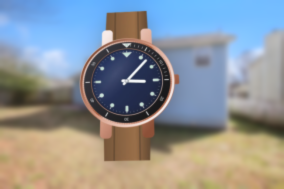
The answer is 3:07
